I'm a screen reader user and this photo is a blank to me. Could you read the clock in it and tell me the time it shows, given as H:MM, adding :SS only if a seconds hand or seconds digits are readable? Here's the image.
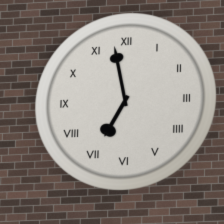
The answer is 6:58
